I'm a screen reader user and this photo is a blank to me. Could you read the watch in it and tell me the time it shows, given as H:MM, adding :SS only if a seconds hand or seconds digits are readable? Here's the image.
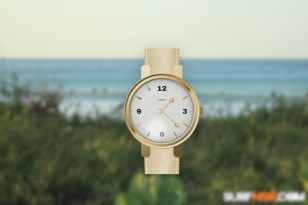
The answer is 1:22
